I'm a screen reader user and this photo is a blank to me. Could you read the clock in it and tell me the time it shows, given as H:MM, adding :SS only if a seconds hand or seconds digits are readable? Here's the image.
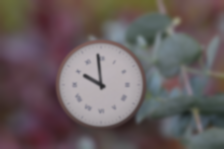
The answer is 9:59
